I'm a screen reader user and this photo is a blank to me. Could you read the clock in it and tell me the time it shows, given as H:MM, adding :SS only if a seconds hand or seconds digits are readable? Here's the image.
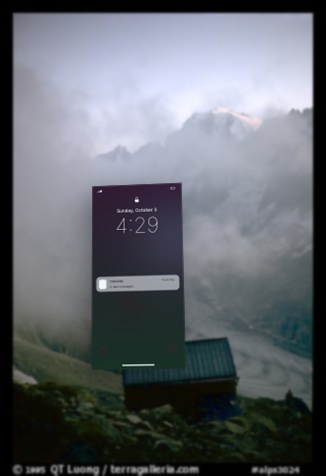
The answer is 4:29
